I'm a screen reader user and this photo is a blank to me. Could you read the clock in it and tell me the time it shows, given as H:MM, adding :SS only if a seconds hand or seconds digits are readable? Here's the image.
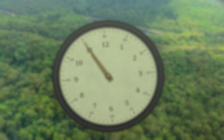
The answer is 10:55
